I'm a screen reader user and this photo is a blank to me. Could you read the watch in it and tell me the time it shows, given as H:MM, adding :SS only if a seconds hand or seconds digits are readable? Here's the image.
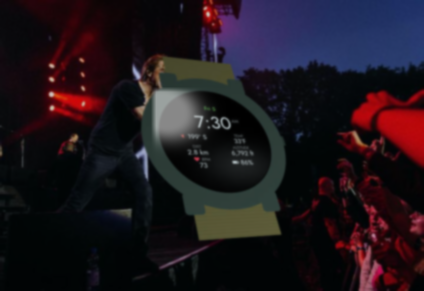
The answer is 7:30
